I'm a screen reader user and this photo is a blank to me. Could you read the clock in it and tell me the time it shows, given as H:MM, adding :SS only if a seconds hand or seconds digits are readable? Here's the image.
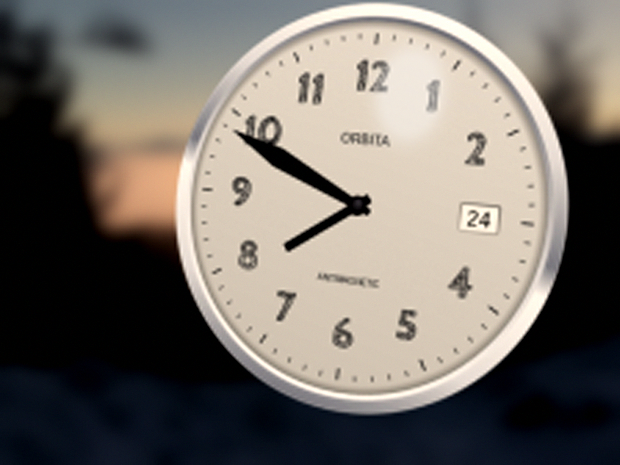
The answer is 7:49
